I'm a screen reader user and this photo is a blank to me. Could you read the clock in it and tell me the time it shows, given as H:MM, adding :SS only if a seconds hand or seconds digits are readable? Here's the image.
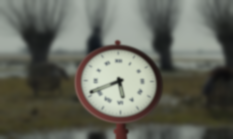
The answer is 5:41
